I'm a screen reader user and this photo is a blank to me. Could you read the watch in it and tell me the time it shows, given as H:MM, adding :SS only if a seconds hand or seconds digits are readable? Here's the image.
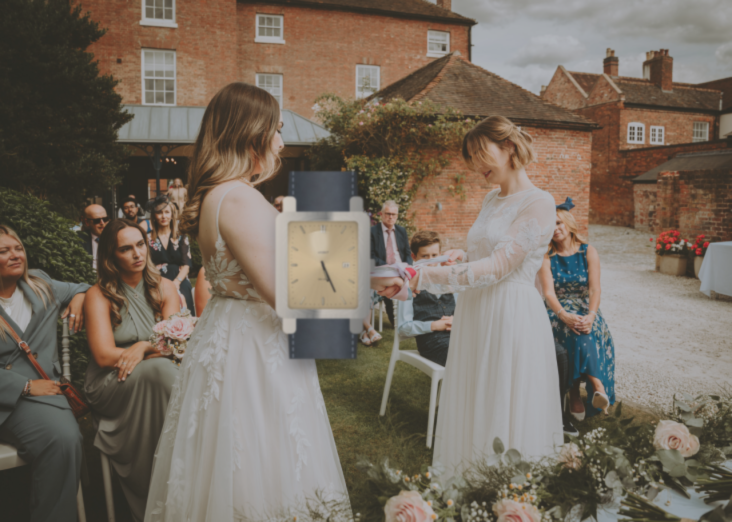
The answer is 5:26
